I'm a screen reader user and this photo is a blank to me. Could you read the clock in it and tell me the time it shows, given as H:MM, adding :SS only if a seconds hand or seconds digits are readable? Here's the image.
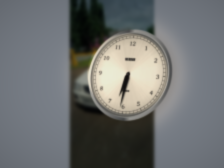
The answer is 6:31
